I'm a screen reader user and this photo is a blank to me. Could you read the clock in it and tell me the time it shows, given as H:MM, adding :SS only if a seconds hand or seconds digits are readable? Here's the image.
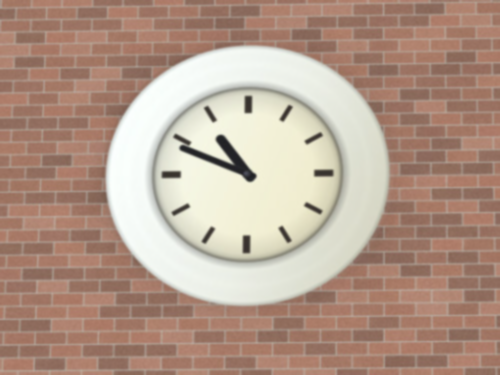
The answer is 10:49
